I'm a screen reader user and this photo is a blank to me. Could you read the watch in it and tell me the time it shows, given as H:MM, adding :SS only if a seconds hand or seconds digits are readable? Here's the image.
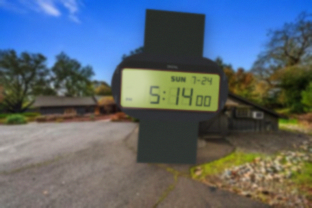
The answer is 5:14:00
